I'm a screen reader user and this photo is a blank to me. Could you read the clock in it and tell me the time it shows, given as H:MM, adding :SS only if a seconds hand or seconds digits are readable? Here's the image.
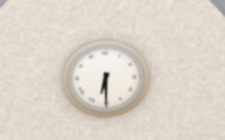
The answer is 6:30
